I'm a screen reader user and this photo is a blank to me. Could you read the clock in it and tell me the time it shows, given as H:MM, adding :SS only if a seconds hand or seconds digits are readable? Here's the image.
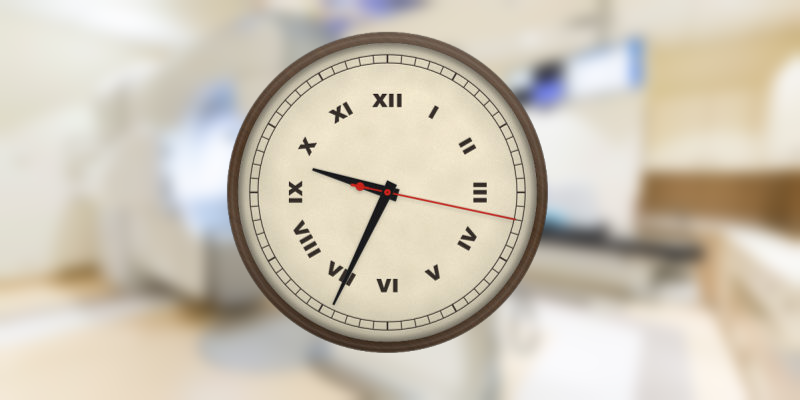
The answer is 9:34:17
